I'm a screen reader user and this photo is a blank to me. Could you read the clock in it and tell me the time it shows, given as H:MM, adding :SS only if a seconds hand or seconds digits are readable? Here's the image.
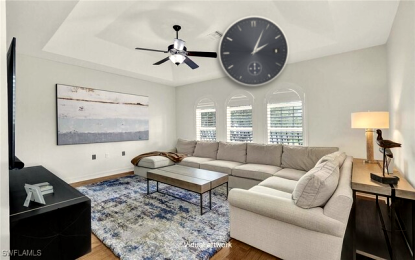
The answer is 2:04
